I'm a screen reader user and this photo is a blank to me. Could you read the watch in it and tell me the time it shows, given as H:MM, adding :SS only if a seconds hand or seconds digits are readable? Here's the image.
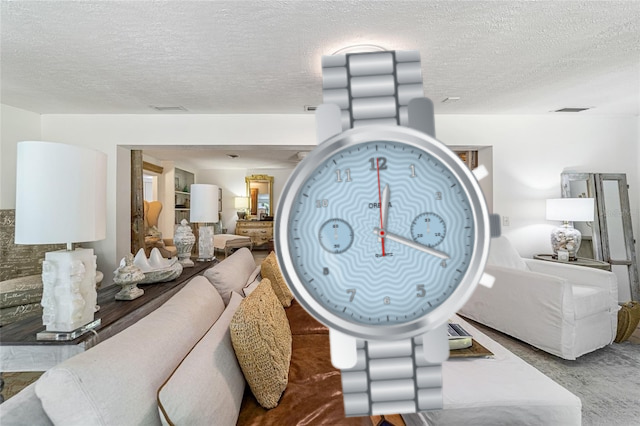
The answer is 12:19
